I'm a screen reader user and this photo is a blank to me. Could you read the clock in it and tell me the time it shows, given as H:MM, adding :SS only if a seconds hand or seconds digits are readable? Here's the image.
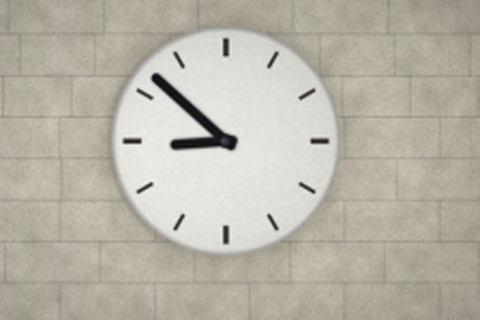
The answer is 8:52
